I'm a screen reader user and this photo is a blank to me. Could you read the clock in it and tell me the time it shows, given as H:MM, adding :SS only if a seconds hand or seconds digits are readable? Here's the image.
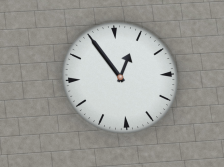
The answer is 12:55
